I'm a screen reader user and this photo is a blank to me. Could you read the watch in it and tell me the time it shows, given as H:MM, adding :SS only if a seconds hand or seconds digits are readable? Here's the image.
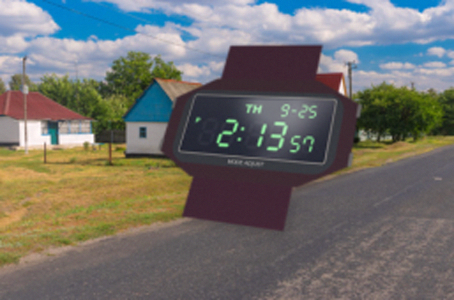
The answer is 2:13:57
